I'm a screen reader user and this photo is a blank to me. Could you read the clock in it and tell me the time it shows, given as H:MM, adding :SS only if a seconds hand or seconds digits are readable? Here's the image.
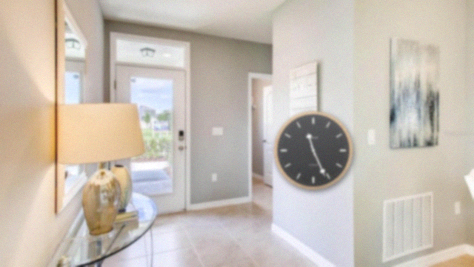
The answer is 11:26
